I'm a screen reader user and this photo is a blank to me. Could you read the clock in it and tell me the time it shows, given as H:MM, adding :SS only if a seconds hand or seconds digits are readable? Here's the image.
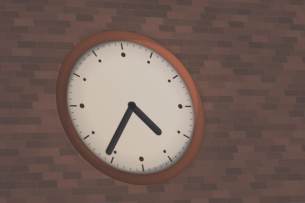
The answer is 4:36
